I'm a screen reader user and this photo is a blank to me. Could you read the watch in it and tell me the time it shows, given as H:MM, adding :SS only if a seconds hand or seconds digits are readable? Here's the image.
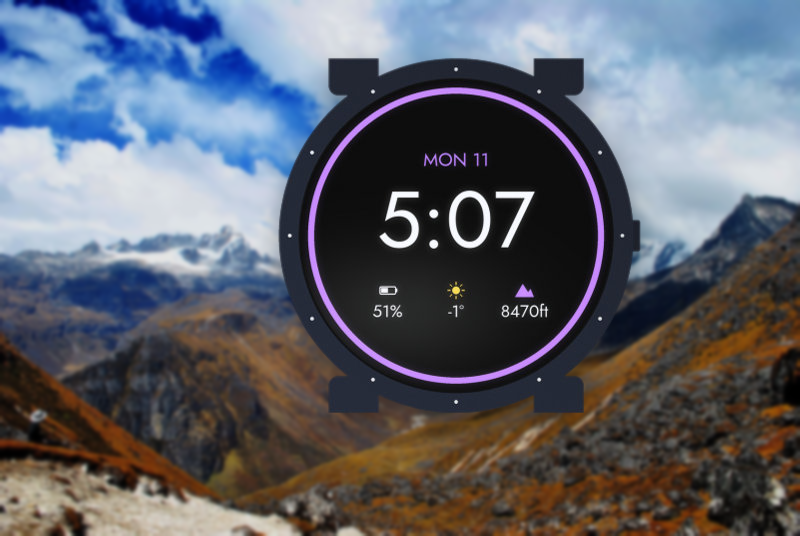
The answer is 5:07
